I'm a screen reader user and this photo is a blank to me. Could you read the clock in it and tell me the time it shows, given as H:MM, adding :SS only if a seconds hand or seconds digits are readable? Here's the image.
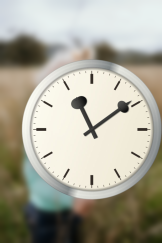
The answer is 11:09
